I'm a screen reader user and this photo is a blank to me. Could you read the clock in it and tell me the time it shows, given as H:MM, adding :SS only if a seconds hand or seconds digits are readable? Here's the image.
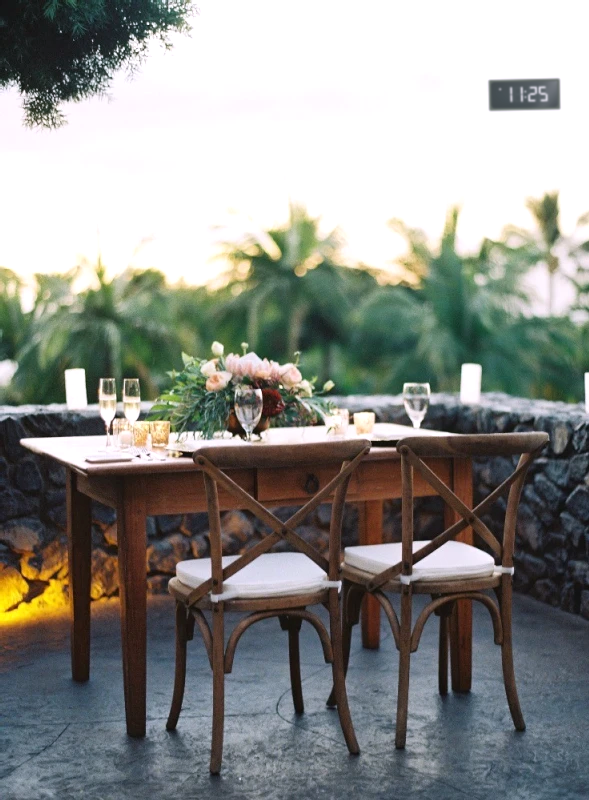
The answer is 11:25
